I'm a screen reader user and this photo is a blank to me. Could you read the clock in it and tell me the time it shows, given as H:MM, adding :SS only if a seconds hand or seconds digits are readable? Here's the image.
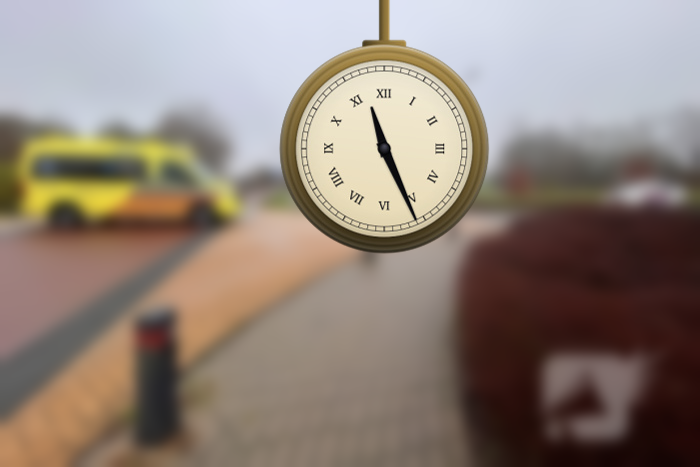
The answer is 11:26
